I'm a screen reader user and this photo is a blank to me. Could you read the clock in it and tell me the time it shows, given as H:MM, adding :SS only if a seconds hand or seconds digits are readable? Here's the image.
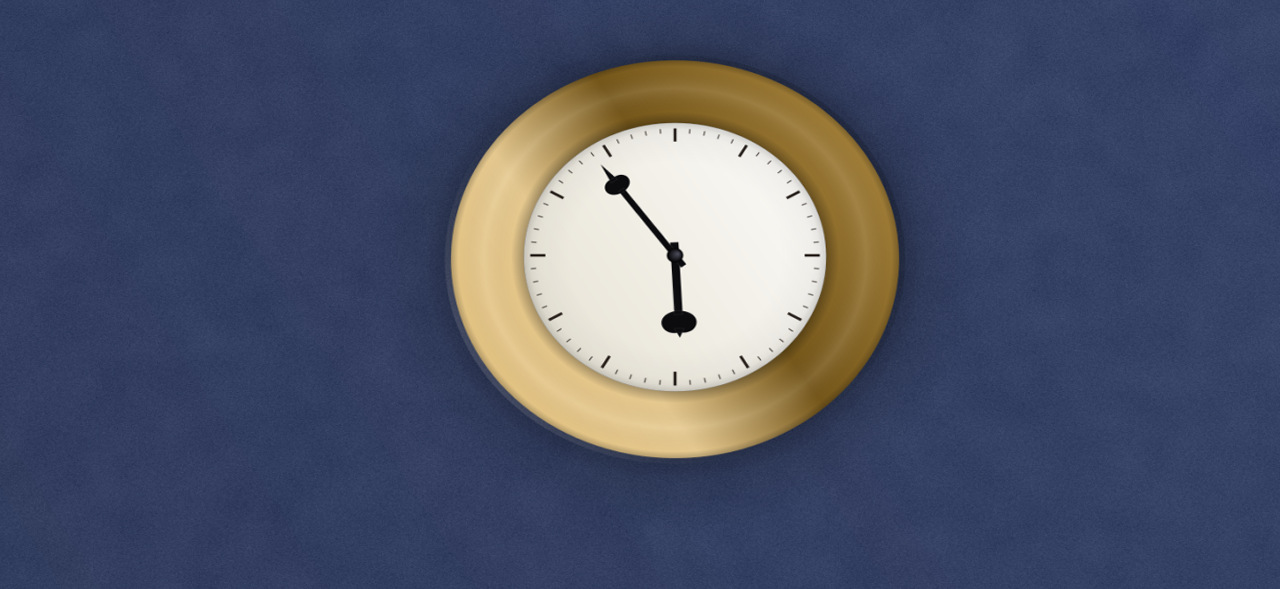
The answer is 5:54
